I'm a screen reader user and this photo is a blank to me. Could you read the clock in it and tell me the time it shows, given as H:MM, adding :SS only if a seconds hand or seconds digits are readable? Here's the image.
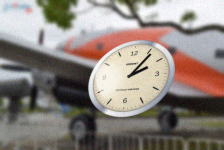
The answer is 2:06
